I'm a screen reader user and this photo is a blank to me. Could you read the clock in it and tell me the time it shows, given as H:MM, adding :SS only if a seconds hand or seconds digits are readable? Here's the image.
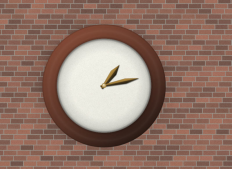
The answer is 1:13
